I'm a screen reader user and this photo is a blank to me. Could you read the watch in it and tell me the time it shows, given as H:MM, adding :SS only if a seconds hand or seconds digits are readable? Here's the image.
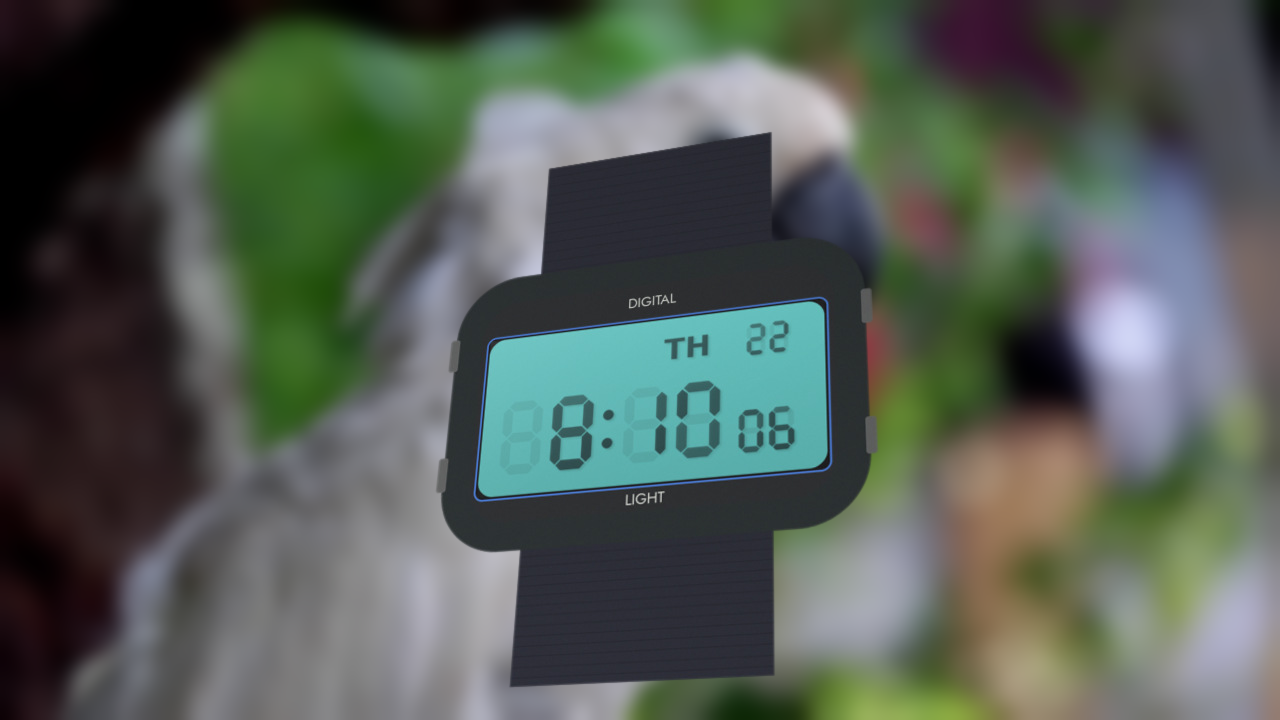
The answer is 8:10:06
